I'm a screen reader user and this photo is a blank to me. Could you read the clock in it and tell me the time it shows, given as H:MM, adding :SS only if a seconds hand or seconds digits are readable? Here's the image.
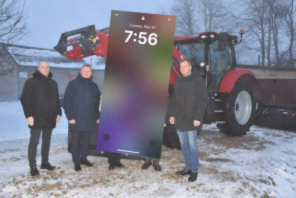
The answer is 7:56
